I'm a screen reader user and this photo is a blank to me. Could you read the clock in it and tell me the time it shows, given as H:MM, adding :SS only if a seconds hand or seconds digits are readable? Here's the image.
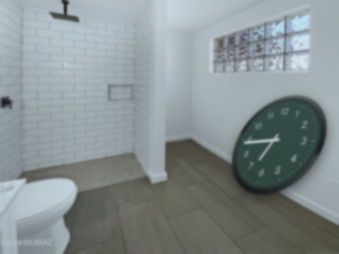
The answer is 6:44
